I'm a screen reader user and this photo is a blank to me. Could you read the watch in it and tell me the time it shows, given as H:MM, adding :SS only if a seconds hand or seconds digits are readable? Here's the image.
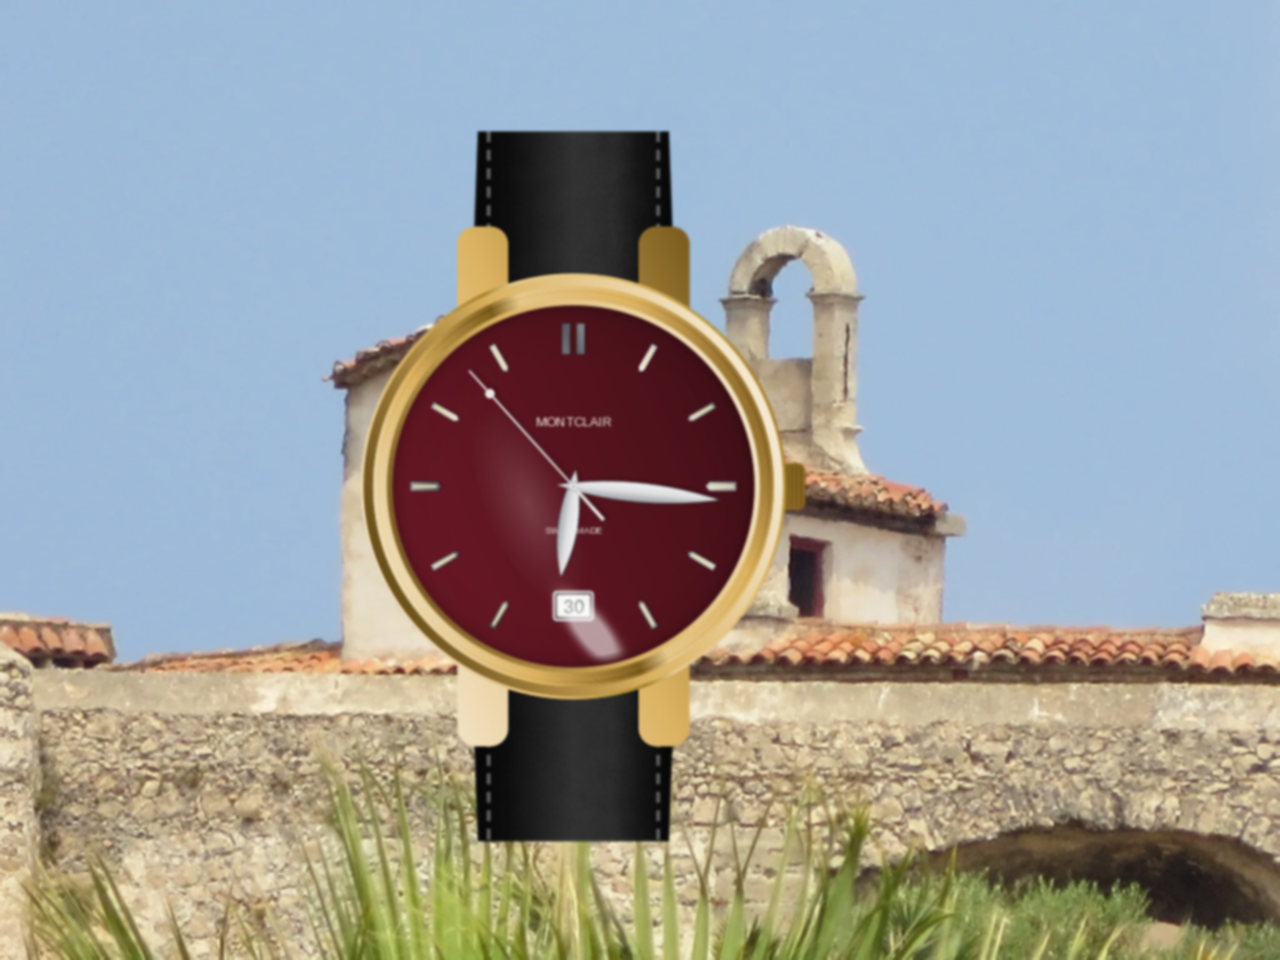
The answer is 6:15:53
